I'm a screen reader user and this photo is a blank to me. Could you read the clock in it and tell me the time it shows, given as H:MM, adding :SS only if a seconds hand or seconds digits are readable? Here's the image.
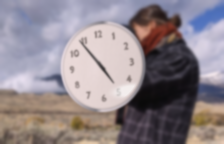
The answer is 4:54
